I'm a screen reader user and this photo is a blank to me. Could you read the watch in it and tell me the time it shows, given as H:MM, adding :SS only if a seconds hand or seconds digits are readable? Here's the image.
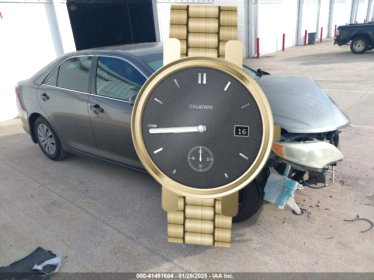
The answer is 8:44
